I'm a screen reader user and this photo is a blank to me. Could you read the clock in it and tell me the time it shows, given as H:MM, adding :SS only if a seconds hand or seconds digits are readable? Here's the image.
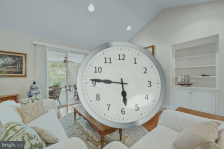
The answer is 5:46
